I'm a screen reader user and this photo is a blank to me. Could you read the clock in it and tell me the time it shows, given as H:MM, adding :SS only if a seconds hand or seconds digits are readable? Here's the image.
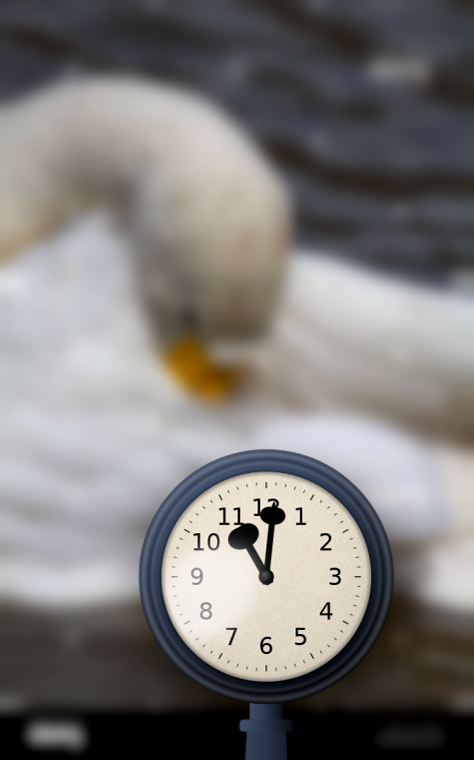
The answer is 11:01
